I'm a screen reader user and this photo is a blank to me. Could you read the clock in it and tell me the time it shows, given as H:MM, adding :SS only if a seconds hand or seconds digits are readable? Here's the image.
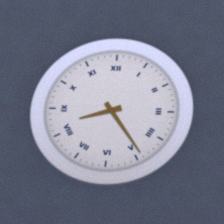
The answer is 8:24
